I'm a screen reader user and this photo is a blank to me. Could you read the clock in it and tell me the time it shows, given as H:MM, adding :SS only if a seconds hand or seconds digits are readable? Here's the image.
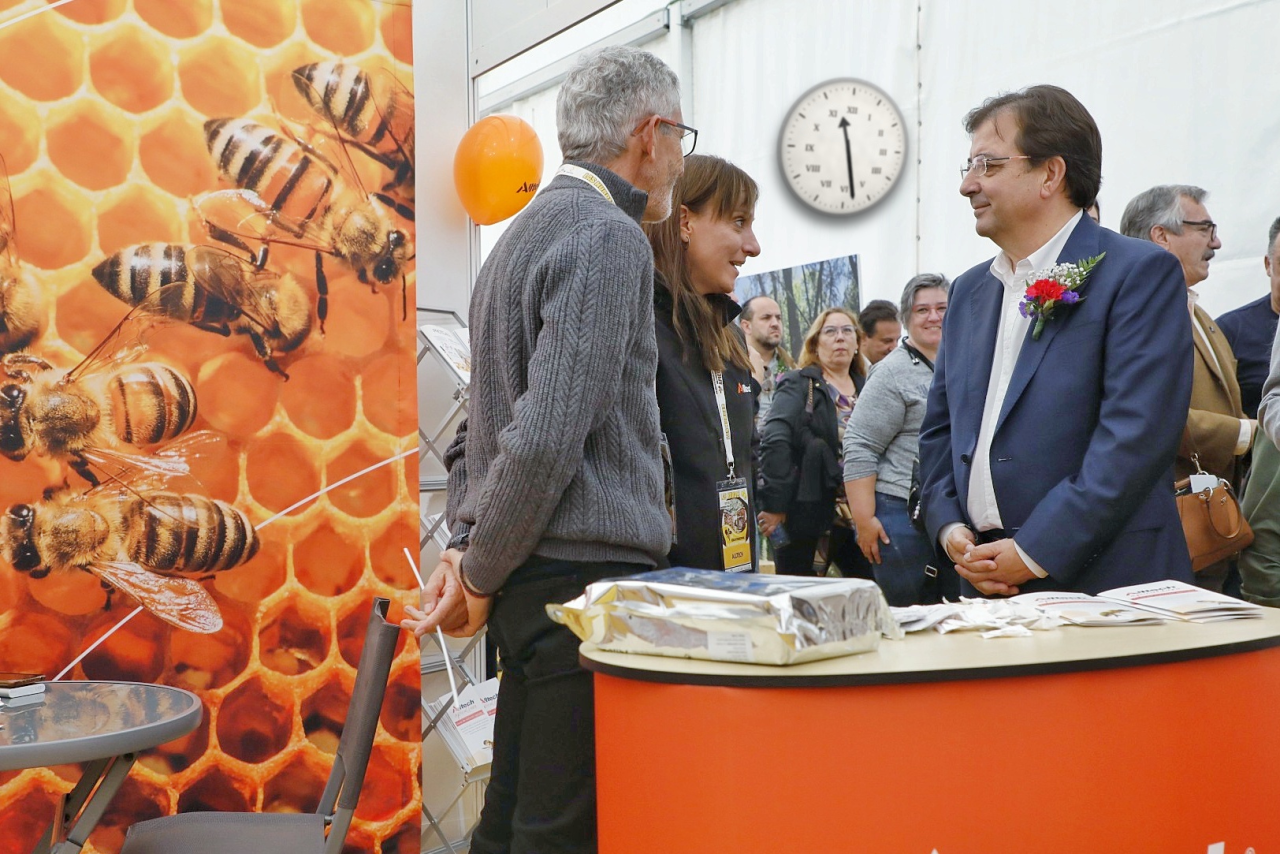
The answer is 11:28
